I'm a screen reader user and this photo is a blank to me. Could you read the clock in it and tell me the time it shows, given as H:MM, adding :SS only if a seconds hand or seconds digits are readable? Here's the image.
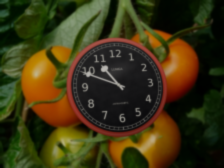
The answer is 10:49
